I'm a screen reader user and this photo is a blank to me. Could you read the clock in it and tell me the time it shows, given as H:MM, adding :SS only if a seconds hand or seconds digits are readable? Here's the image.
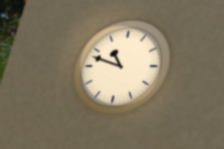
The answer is 10:48
